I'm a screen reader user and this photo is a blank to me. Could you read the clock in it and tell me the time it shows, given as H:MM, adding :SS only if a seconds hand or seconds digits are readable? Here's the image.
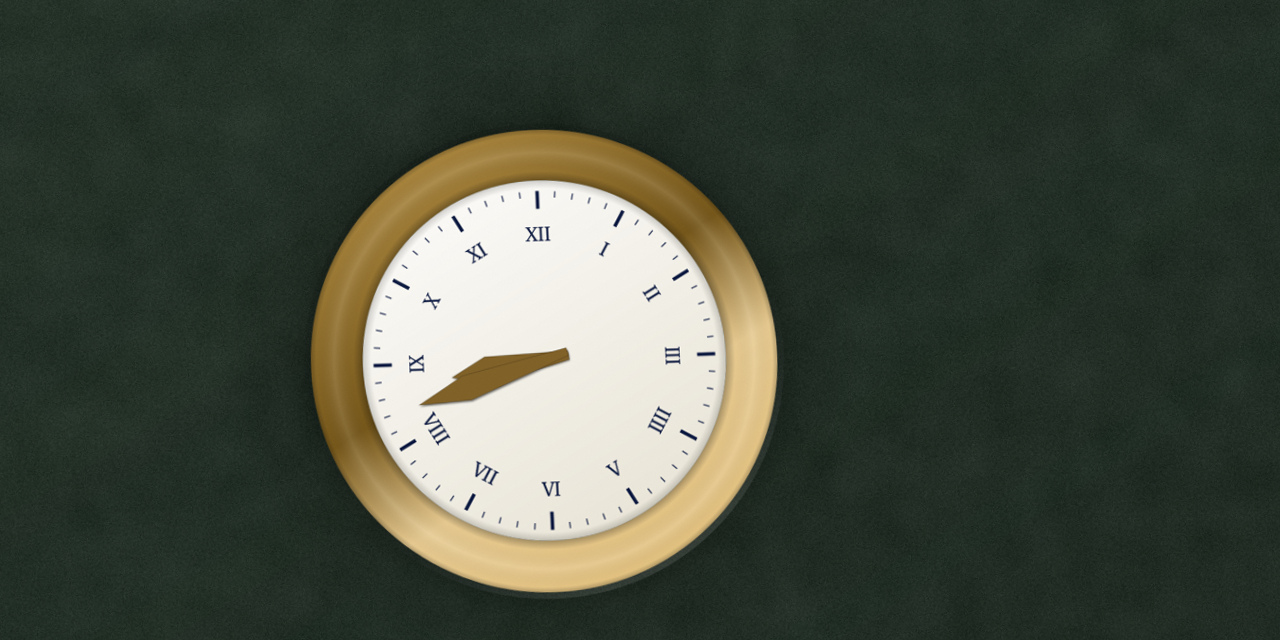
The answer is 8:42
